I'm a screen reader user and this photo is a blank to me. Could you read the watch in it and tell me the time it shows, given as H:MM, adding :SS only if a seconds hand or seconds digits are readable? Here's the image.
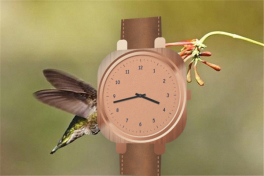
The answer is 3:43
